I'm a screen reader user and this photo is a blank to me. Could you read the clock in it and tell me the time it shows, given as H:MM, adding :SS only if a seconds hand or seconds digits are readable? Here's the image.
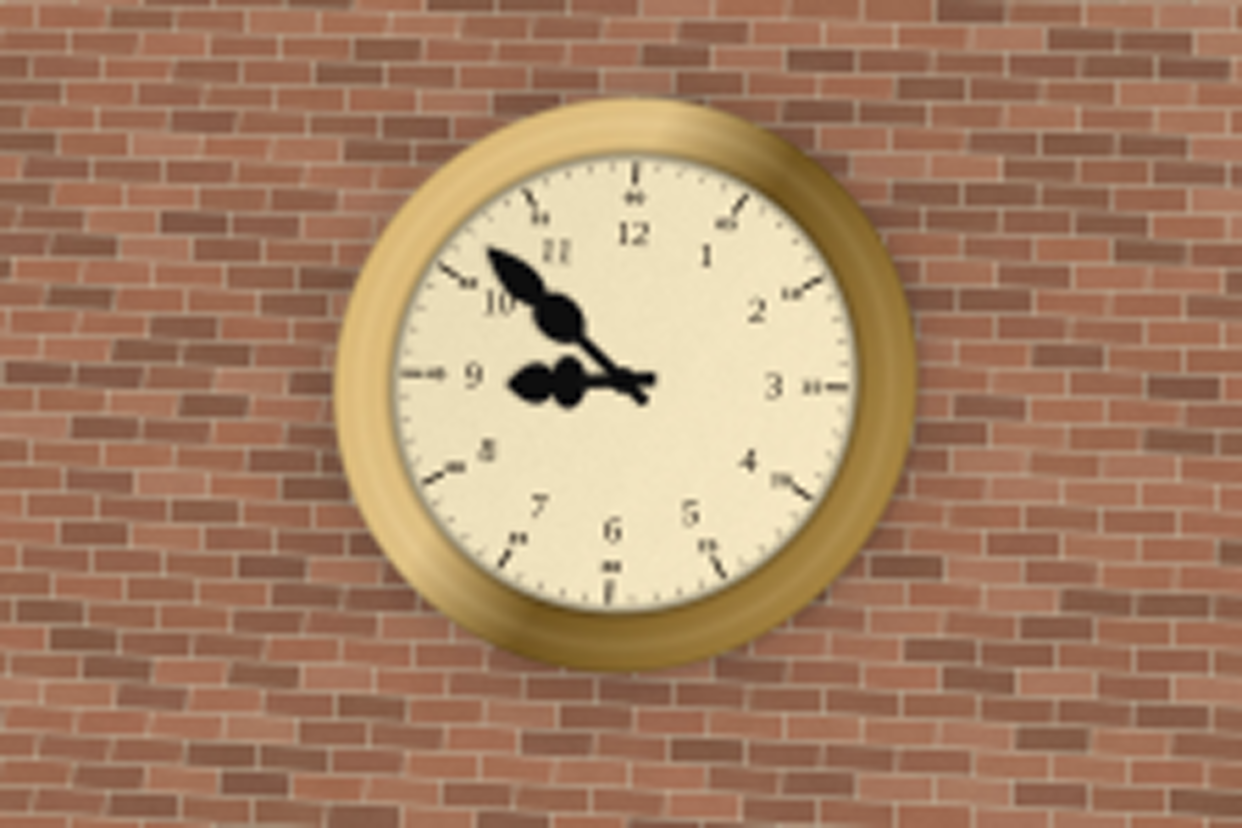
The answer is 8:52
